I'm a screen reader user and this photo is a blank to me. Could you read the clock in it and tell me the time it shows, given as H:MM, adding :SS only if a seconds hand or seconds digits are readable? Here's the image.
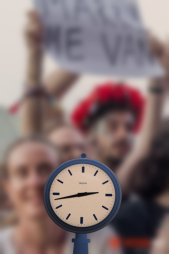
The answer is 2:43
